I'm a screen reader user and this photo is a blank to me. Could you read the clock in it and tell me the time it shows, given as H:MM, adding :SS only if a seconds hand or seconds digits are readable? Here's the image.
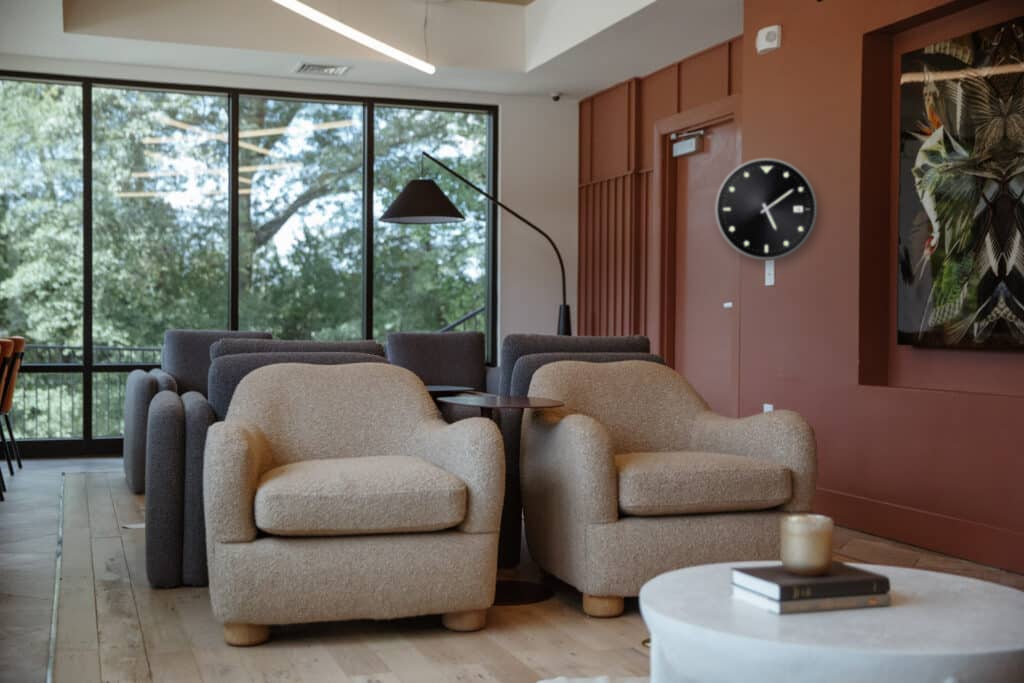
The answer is 5:09
